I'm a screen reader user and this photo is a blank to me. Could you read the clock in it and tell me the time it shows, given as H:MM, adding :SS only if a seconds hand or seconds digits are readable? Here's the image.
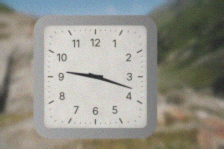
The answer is 9:18
